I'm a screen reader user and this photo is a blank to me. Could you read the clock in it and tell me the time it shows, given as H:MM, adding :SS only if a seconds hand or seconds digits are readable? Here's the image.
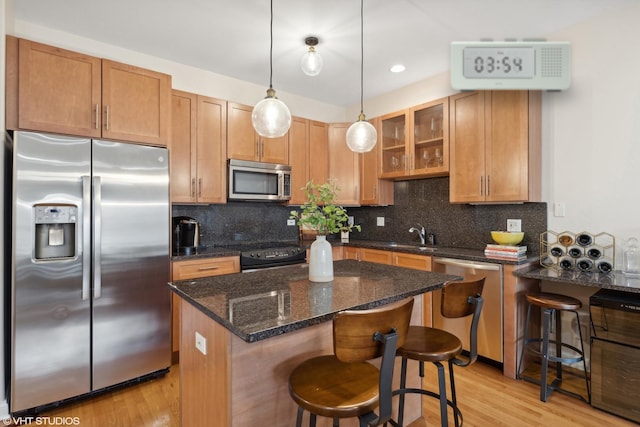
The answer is 3:54
